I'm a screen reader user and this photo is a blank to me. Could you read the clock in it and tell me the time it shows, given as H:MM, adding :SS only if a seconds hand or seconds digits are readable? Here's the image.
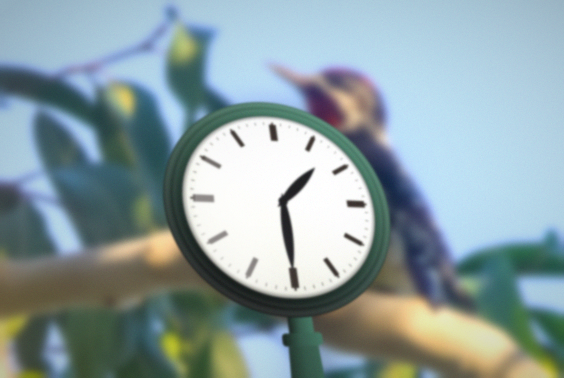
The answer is 1:30
